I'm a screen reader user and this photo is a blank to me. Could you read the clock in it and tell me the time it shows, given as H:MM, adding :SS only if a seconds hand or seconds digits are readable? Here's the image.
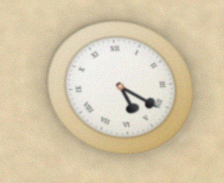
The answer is 5:21
